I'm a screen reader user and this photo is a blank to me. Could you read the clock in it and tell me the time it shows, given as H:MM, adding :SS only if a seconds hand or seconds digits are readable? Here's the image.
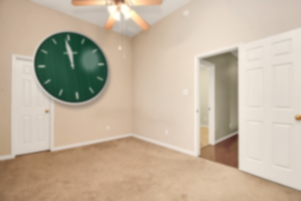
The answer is 11:59
